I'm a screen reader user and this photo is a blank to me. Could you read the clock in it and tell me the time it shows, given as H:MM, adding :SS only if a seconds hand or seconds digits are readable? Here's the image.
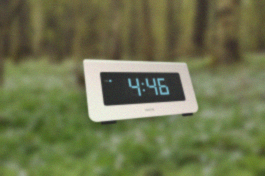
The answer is 4:46
